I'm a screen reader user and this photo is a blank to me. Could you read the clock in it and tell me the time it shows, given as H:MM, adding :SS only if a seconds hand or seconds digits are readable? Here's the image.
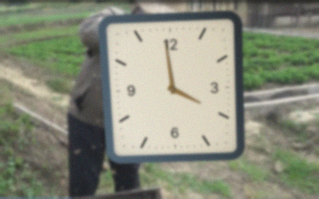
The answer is 3:59
